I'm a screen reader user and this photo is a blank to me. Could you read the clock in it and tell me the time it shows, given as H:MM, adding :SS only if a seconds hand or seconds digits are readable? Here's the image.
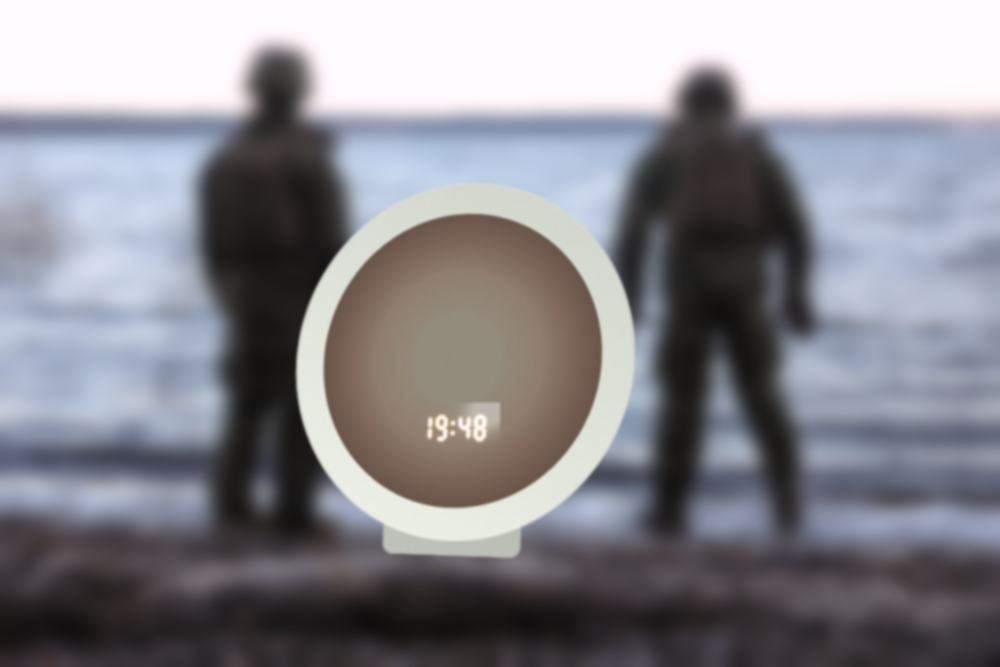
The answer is 19:48
